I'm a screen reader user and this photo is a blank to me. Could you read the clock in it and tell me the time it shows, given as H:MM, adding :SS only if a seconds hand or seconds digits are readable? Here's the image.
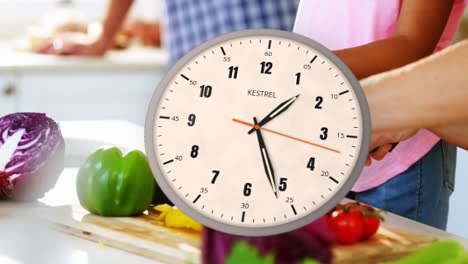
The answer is 1:26:17
